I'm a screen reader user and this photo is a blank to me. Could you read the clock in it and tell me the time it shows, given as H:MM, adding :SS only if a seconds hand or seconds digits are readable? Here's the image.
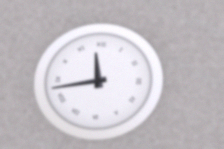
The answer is 11:43
